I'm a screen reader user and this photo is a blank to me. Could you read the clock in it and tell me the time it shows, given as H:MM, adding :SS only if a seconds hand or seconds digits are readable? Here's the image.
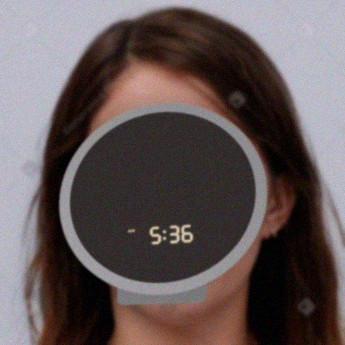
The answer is 5:36
